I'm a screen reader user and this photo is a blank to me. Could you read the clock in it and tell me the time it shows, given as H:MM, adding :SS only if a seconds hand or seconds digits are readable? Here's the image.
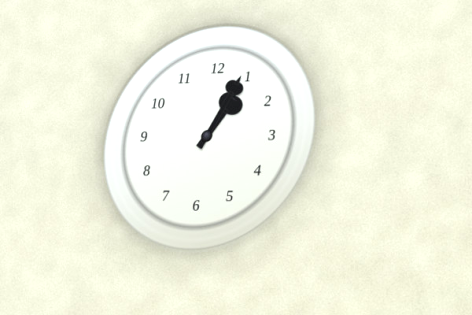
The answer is 1:04
